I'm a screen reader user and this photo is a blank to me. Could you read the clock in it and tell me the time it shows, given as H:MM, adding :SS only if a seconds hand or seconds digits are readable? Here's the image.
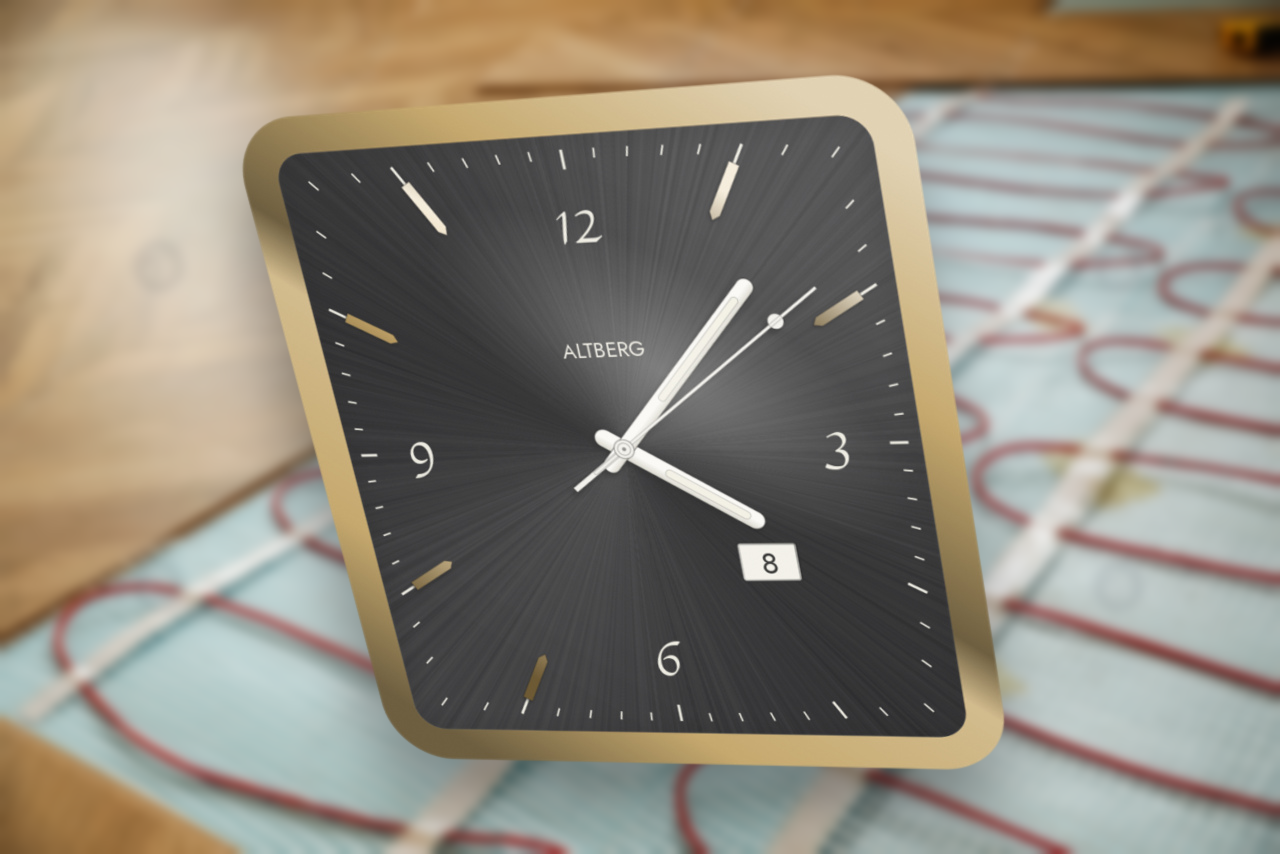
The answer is 4:07:09
